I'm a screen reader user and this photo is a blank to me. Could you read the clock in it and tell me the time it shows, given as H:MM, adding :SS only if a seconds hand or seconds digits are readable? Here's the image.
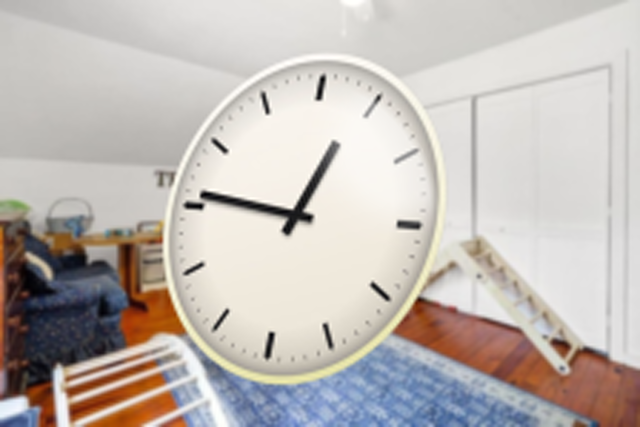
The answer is 12:46
